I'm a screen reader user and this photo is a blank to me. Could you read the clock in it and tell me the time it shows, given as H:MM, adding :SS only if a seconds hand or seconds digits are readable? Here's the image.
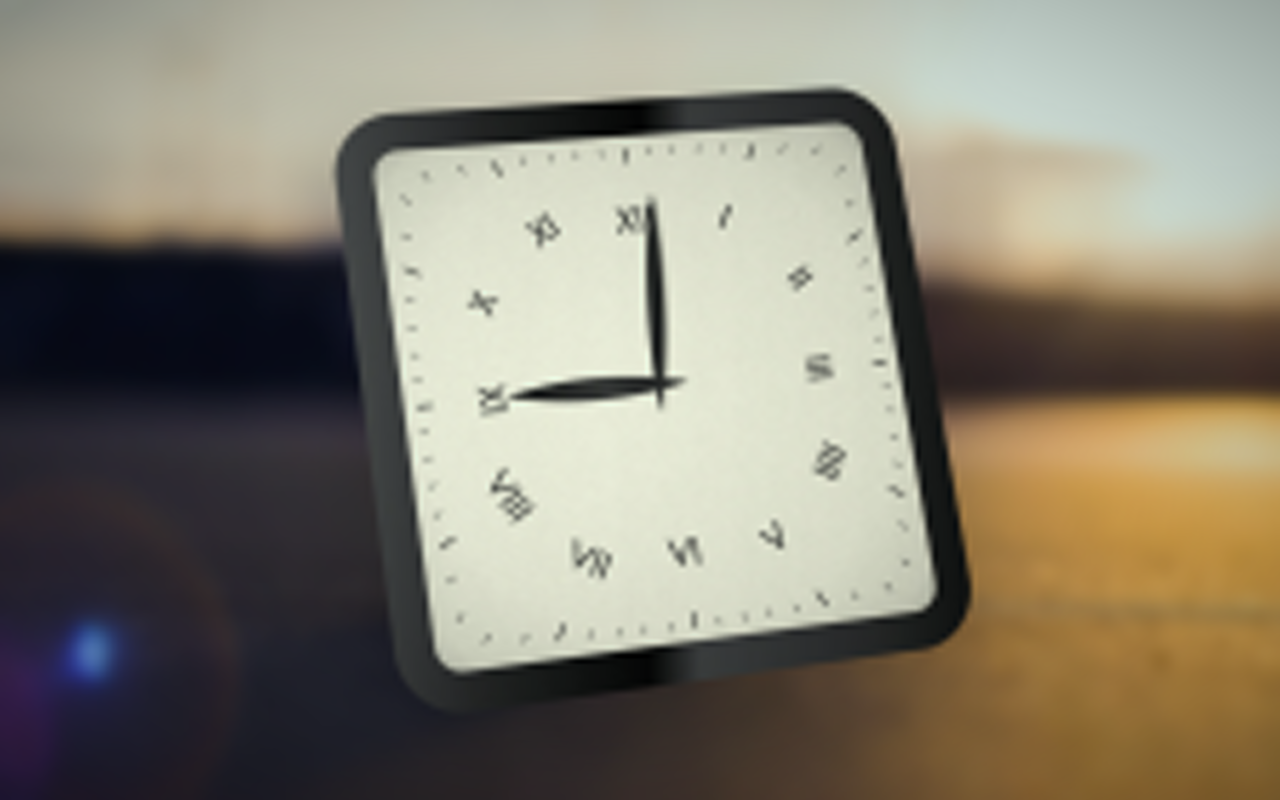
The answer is 9:01
